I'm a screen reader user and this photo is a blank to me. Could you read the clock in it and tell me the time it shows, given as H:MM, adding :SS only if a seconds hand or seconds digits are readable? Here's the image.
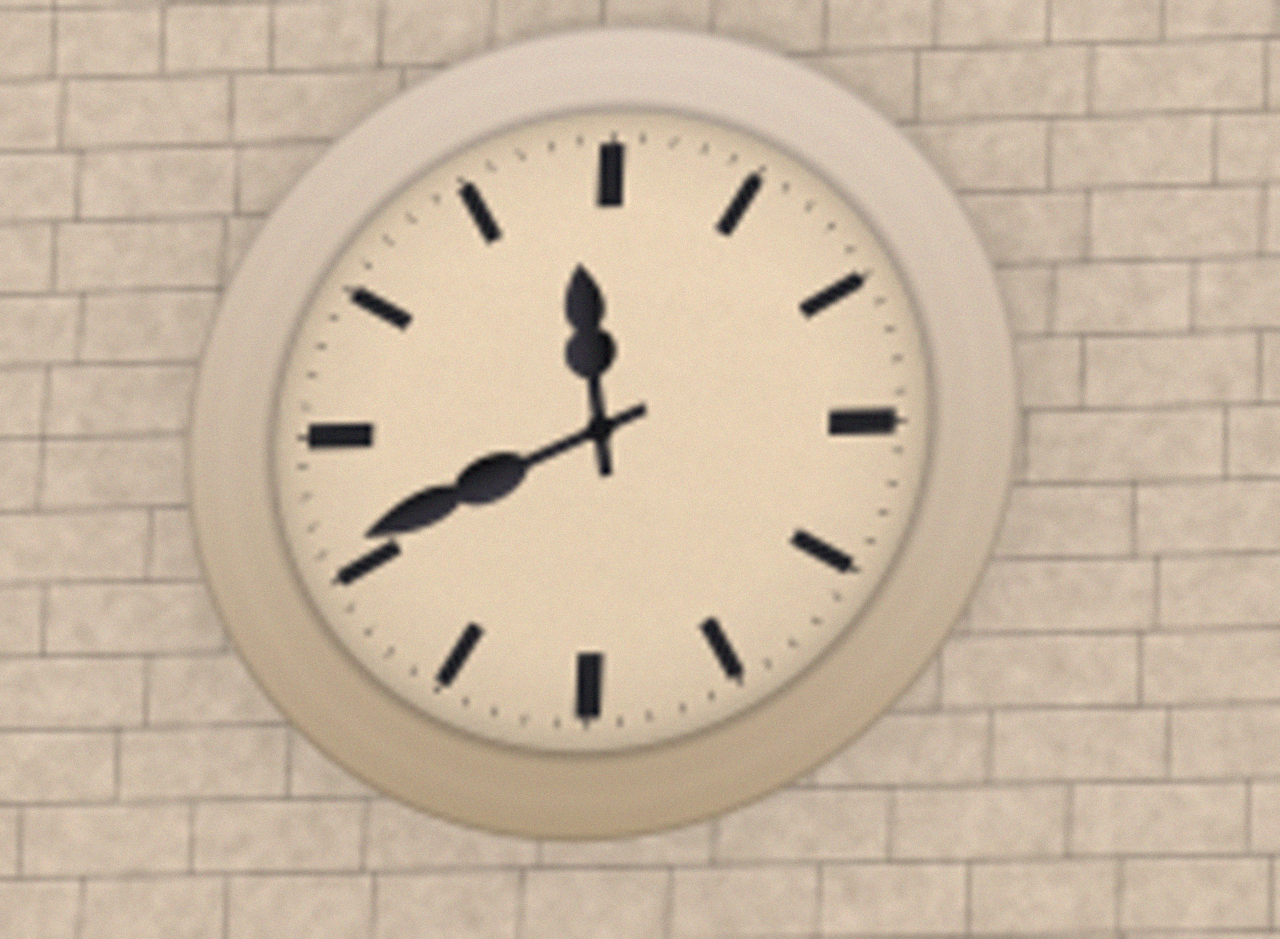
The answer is 11:41
